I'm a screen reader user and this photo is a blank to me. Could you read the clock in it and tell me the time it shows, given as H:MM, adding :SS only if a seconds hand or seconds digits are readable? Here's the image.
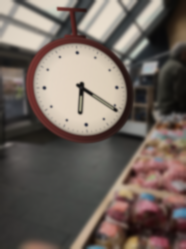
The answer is 6:21
